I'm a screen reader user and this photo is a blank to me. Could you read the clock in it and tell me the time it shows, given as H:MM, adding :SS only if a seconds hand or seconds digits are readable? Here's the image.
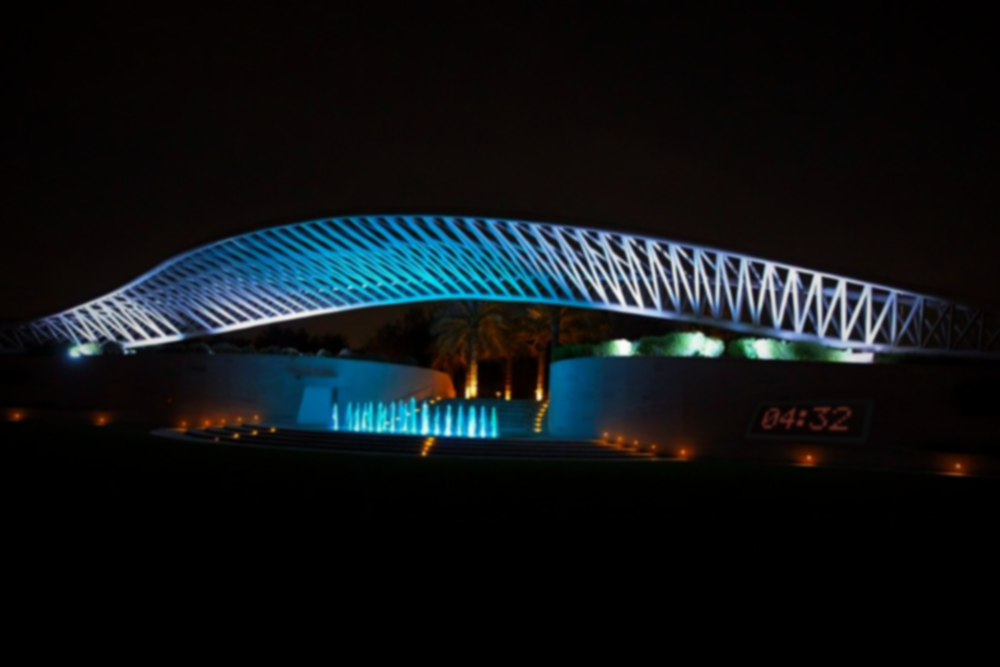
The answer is 4:32
